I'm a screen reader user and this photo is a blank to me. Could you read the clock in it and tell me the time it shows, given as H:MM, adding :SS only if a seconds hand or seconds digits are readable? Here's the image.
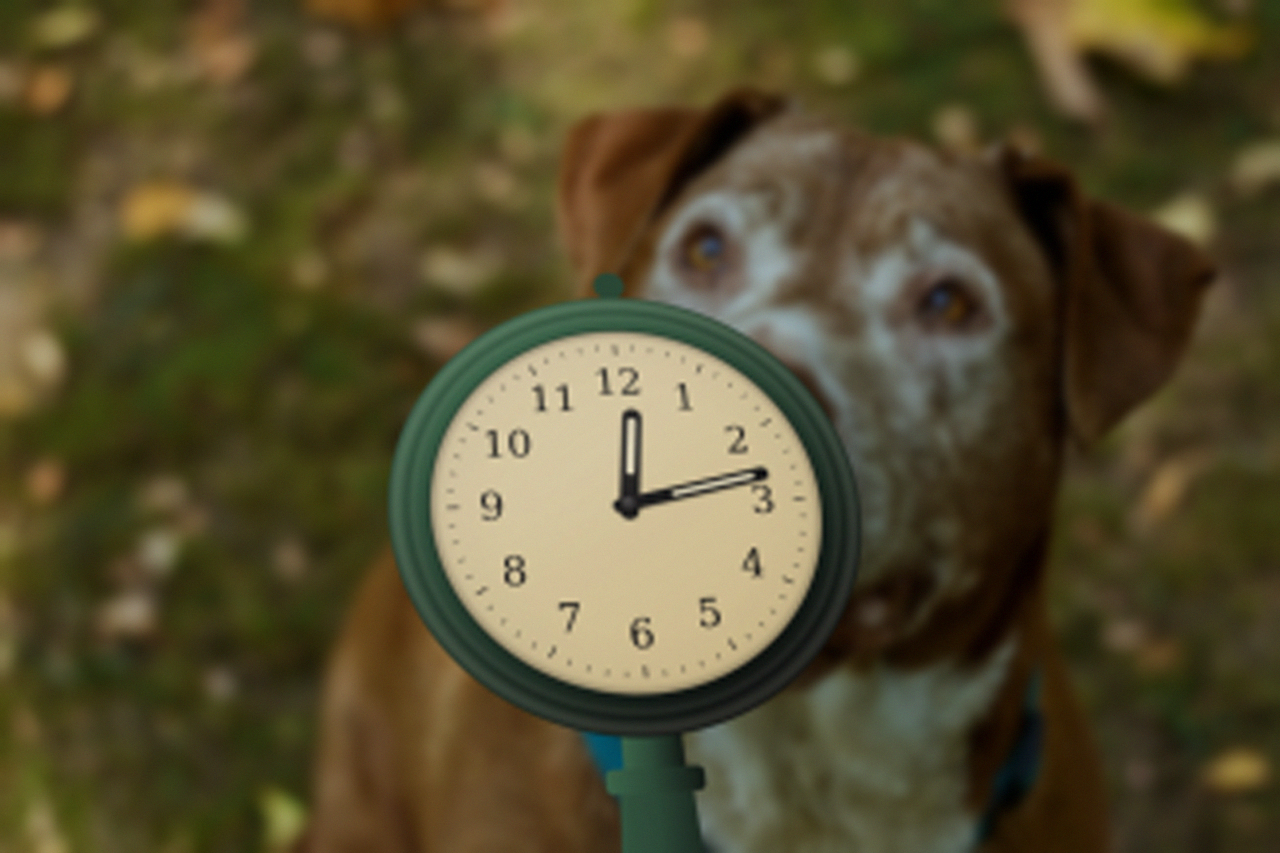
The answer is 12:13
